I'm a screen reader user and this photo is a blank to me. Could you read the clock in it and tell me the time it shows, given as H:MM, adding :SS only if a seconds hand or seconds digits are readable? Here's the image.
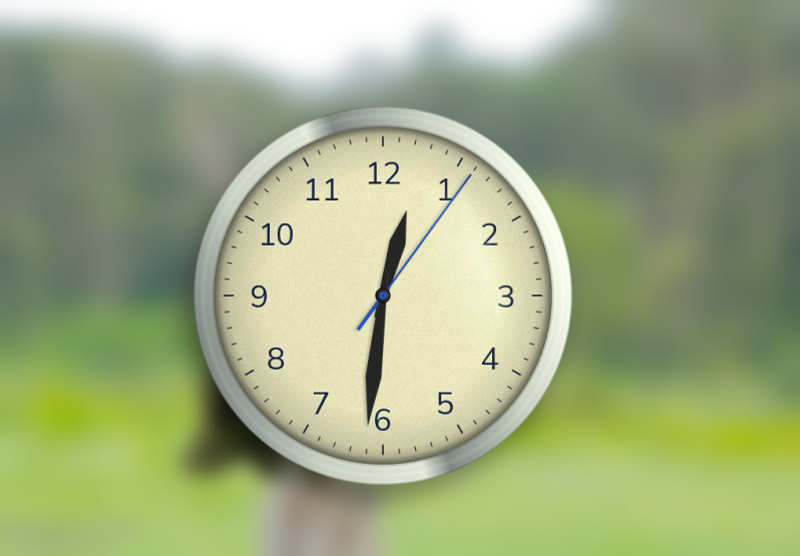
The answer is 12:31:06
